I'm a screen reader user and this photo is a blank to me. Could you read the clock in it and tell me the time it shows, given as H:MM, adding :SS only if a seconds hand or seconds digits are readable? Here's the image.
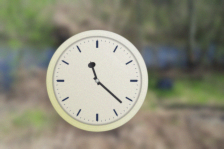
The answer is 11:22
